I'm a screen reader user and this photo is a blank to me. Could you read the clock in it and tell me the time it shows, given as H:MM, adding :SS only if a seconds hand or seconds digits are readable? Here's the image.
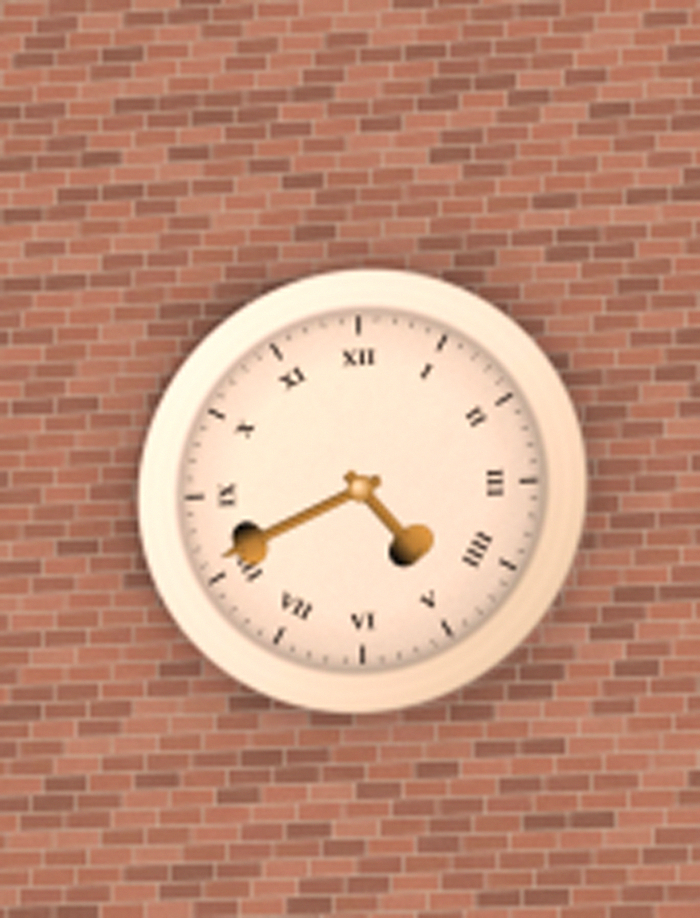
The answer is 4:41
